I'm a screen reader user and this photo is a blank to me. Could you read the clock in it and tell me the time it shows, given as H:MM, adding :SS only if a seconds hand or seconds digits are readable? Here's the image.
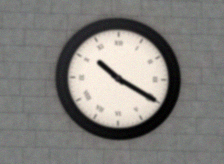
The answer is 10:20
